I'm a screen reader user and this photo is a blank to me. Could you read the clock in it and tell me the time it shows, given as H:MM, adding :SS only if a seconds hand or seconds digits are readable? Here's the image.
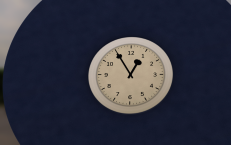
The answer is 12:55
